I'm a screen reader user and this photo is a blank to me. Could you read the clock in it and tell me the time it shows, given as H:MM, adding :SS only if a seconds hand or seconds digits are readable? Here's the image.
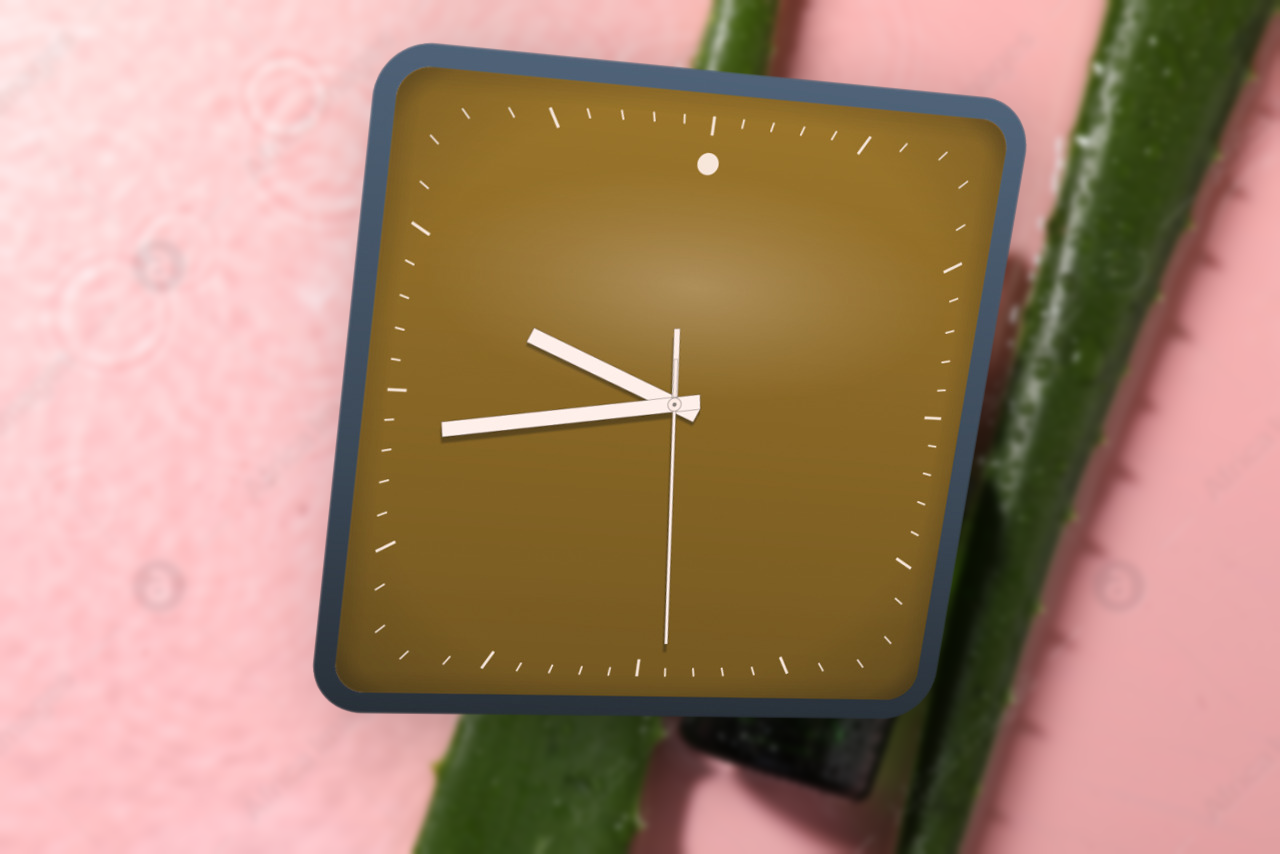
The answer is 9:43:29
